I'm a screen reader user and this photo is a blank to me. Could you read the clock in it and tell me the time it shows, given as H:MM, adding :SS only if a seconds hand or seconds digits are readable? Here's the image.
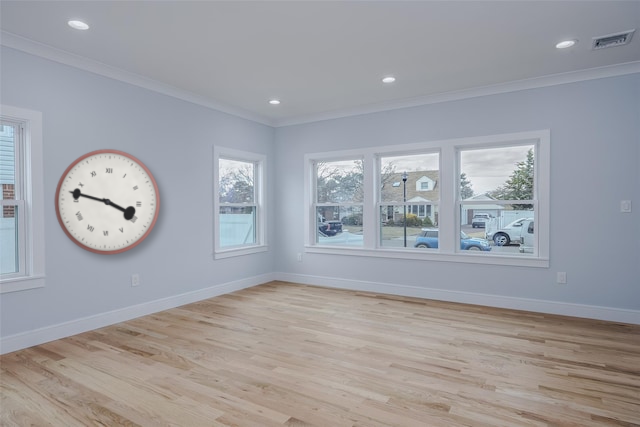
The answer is 3:47
